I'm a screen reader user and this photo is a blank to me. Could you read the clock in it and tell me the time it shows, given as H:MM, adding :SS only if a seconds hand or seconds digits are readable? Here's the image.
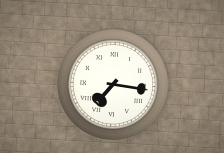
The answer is 7:16
